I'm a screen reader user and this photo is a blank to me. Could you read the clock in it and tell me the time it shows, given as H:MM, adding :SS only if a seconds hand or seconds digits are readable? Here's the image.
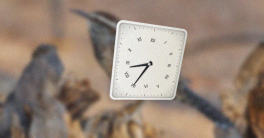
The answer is 8:35
